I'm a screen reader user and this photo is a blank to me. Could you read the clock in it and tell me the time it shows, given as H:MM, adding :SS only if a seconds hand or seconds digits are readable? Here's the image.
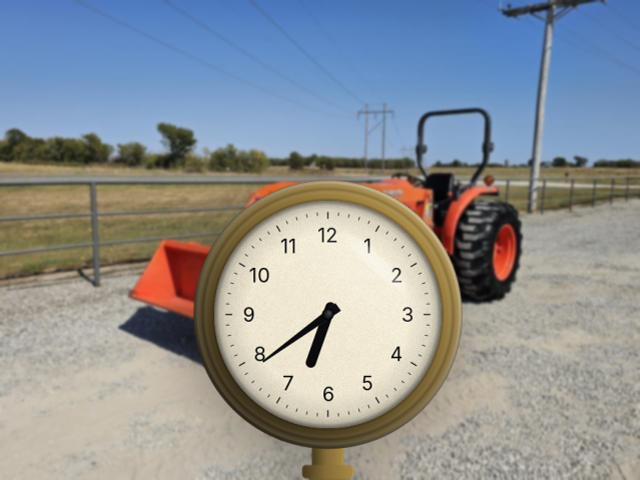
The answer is 6:39
